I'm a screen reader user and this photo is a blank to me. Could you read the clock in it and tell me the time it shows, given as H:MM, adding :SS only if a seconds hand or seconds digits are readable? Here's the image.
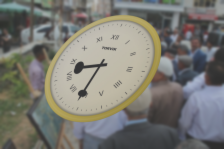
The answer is 8:31
